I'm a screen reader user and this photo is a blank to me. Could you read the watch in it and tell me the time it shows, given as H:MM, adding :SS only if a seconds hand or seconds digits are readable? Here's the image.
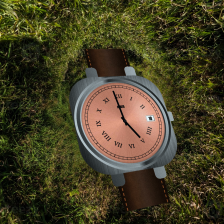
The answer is 4:59
